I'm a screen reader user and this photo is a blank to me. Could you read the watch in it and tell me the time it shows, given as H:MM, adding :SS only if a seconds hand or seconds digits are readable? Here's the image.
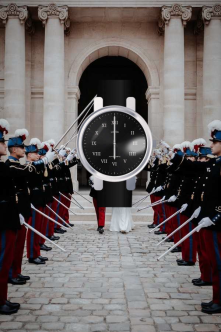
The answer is 6:00
